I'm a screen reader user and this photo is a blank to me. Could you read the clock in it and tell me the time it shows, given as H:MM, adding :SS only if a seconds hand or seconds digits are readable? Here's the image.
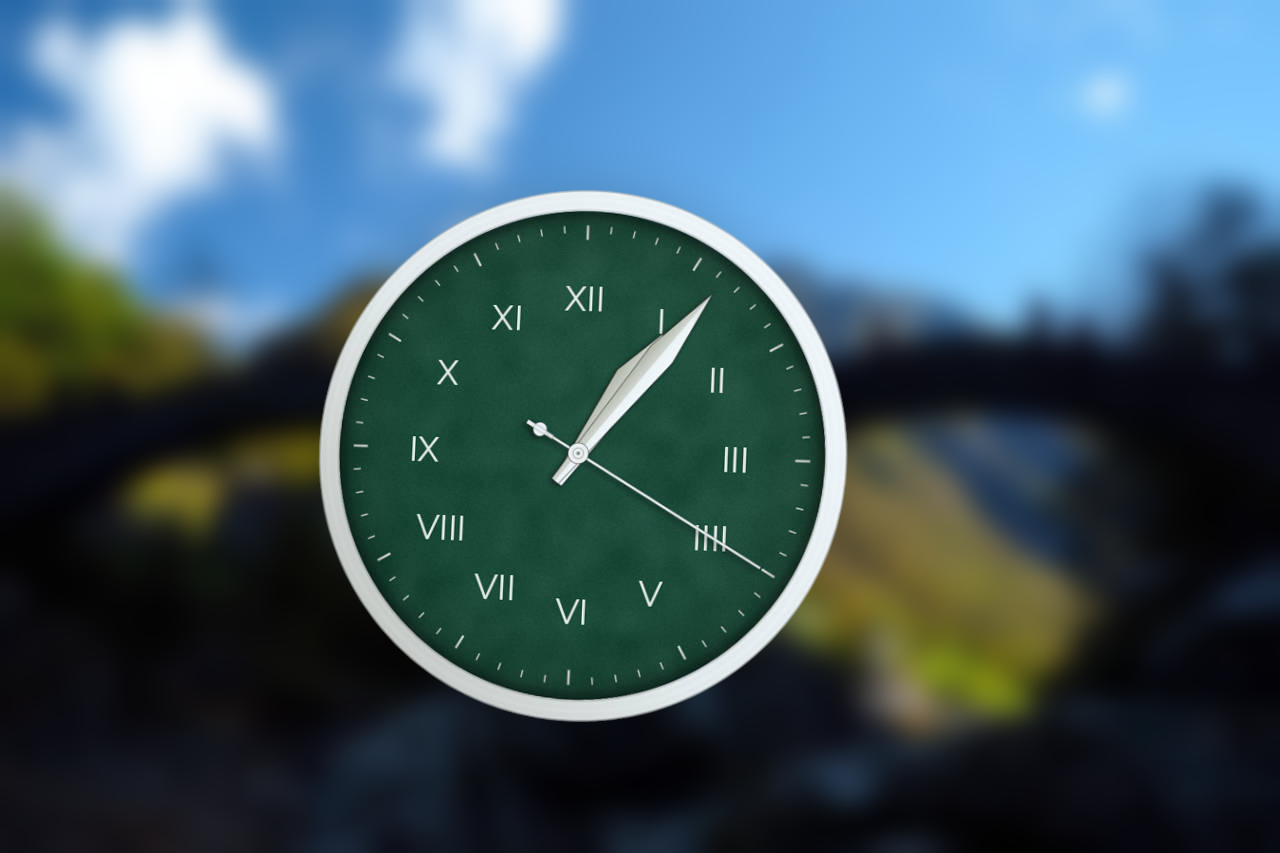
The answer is 1:06:20
